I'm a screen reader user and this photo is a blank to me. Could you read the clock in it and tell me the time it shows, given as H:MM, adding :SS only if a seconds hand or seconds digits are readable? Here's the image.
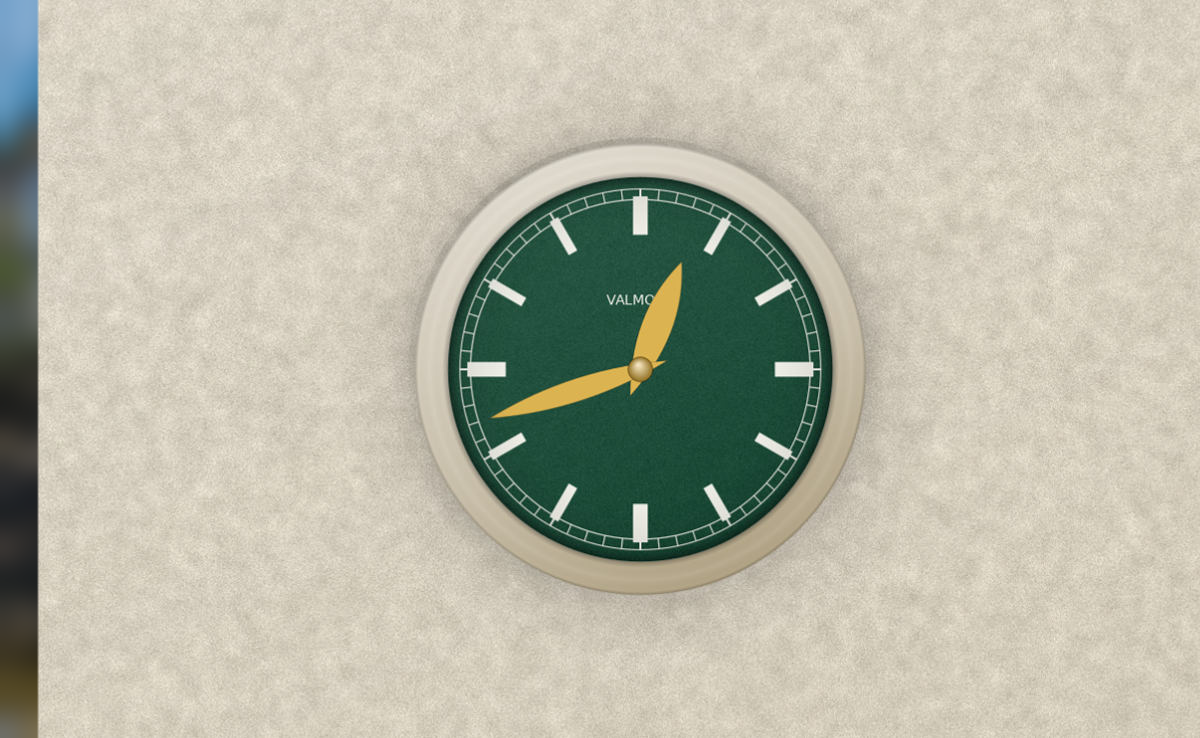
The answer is 12:42
